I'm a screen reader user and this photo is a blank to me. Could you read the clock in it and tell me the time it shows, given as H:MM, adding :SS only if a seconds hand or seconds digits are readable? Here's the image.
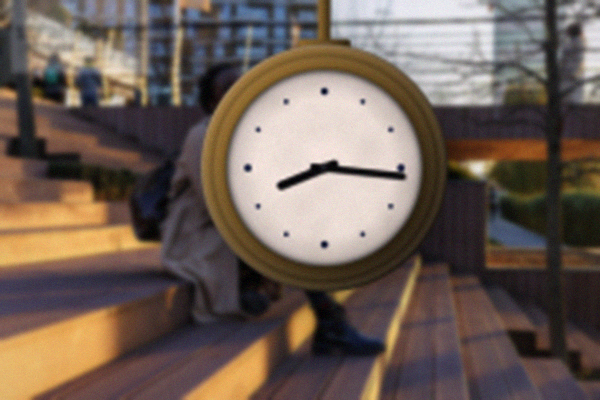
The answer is 8:16
